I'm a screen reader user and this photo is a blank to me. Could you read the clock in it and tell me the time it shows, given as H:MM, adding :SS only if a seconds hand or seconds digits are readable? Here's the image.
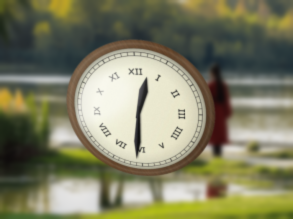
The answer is 12:31
